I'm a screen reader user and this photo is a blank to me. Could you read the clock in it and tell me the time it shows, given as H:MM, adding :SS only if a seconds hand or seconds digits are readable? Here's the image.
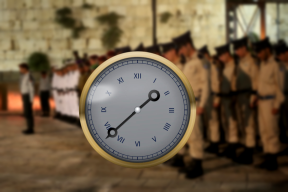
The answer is 1:38
